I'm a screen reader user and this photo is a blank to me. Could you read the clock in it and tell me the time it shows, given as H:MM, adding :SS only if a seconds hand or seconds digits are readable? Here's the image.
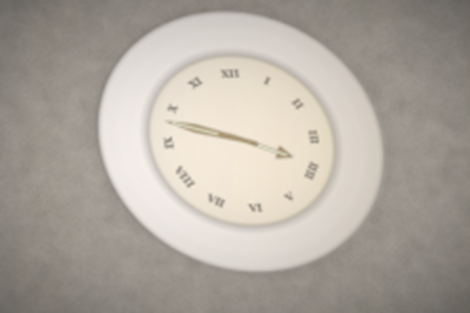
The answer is 3:48
